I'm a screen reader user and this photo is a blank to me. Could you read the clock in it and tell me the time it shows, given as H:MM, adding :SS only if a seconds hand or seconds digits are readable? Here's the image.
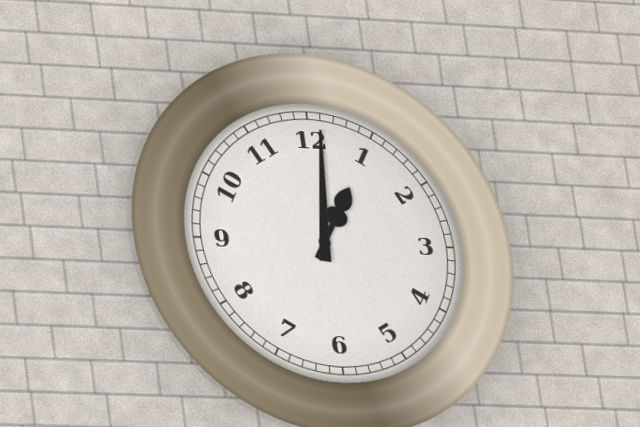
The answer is 1:01
